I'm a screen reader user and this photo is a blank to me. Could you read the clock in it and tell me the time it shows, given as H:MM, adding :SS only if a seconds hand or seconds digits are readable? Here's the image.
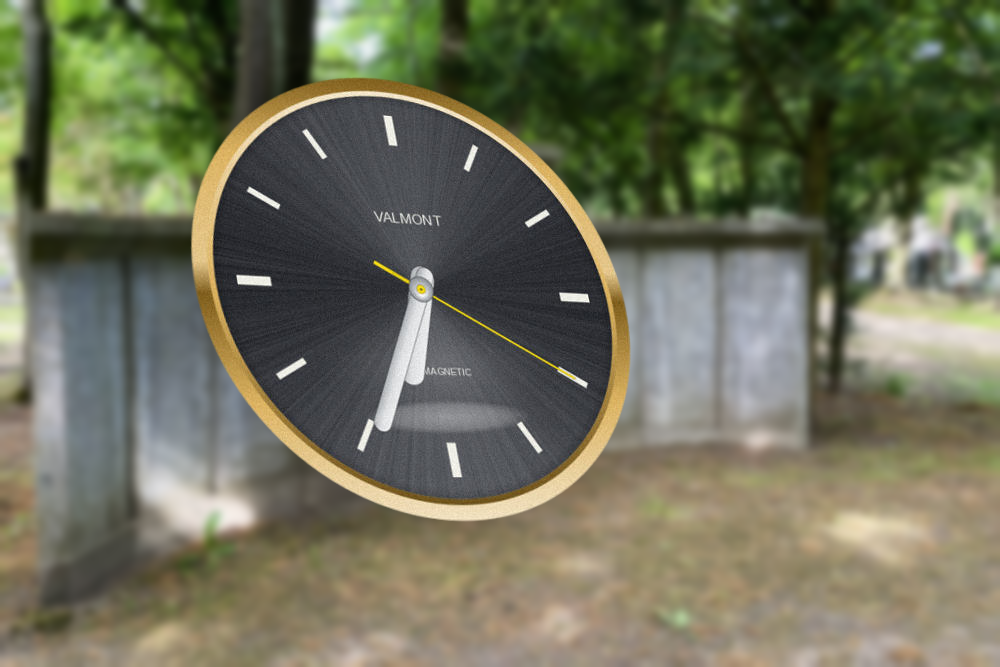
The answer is 6:34:20
